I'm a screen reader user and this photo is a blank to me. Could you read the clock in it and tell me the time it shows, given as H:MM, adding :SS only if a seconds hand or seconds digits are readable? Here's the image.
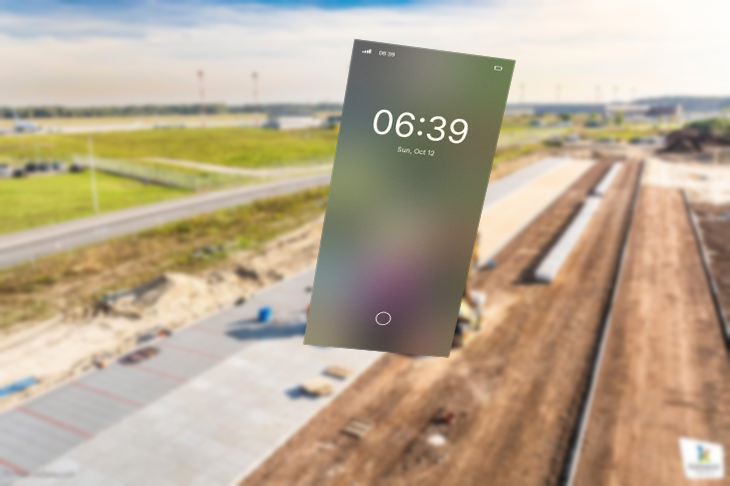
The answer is 6:39
